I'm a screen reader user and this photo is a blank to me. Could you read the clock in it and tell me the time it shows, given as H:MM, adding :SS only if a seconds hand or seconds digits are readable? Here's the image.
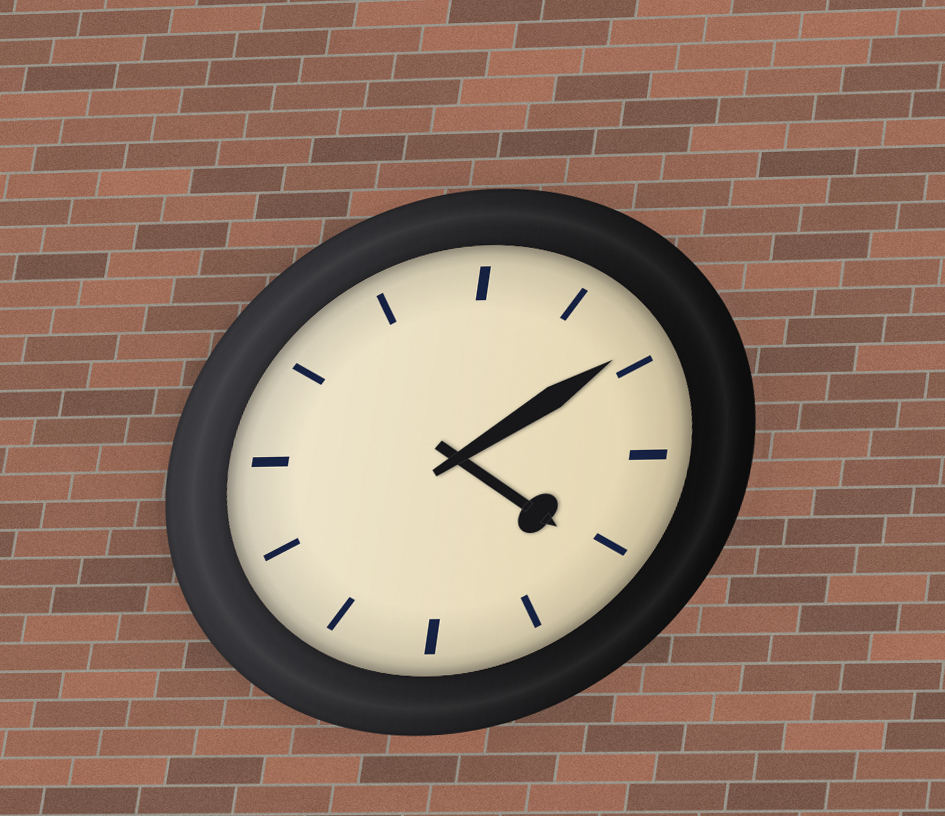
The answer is 4:09
